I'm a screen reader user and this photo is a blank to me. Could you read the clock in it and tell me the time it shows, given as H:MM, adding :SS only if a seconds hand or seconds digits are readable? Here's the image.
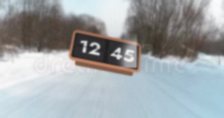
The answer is 12:45
